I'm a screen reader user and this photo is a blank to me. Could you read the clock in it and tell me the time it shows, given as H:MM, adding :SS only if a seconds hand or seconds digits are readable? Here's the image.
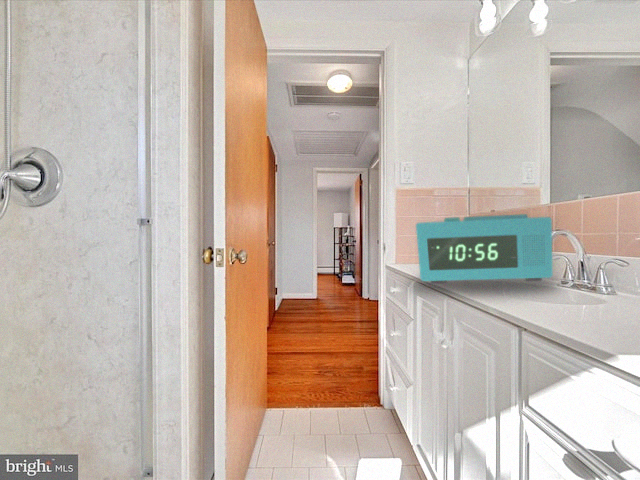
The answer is 10:56
